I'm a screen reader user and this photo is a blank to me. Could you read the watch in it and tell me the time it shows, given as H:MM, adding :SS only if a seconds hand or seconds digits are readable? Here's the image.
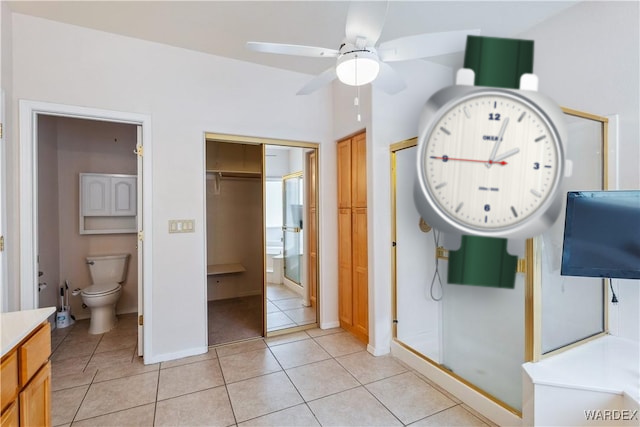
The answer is 2:02:45
